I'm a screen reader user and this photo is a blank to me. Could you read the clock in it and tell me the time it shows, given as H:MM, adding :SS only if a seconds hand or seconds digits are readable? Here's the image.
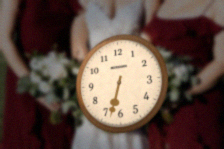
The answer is 6:33
